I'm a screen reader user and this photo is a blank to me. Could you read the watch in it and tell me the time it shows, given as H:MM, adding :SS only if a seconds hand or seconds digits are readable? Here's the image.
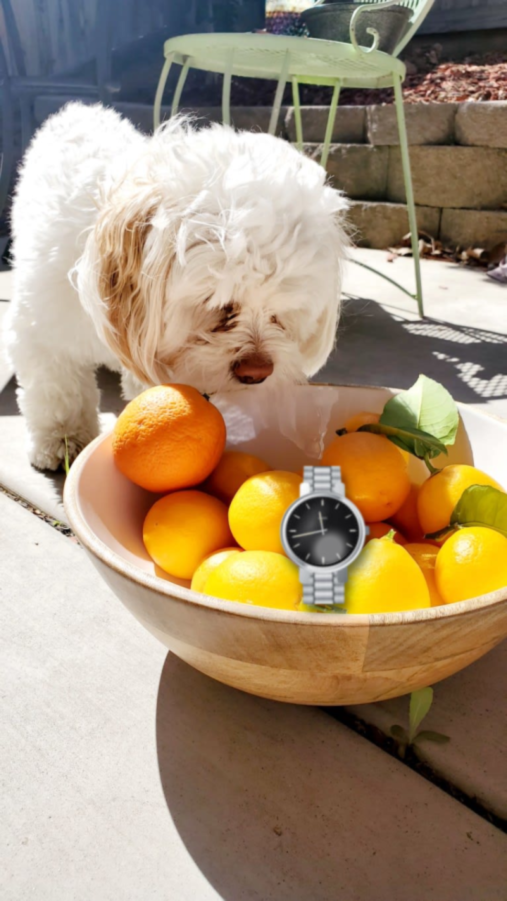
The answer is 11:43
